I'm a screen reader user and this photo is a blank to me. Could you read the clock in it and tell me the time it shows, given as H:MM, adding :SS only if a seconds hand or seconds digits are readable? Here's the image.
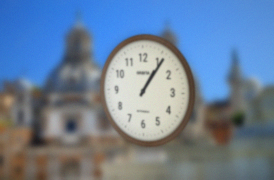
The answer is 1:06
